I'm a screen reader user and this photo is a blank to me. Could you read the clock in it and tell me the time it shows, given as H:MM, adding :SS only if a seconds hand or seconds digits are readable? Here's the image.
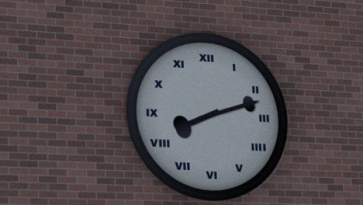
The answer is 8:12
